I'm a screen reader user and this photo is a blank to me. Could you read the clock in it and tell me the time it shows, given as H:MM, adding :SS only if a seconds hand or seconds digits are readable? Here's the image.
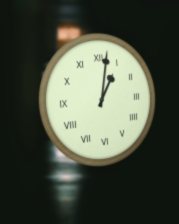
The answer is 1:02
